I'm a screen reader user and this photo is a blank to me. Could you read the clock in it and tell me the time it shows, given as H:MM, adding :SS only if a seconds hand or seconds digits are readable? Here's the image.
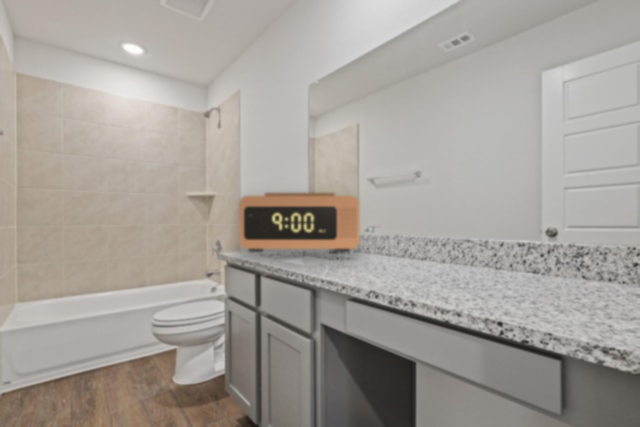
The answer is 9:00
